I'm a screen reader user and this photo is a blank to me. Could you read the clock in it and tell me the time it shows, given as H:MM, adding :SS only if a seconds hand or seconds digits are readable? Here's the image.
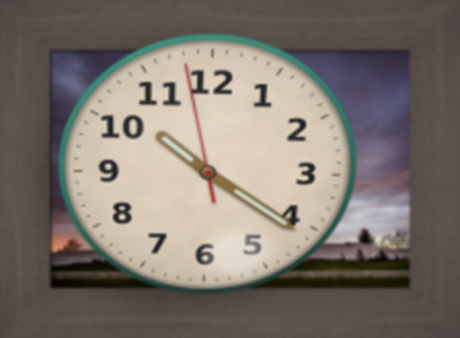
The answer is 10:20:58
